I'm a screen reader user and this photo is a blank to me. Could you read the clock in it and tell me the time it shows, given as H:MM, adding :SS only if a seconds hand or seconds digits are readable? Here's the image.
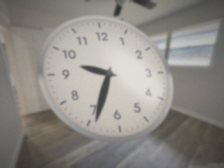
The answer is 9:34
